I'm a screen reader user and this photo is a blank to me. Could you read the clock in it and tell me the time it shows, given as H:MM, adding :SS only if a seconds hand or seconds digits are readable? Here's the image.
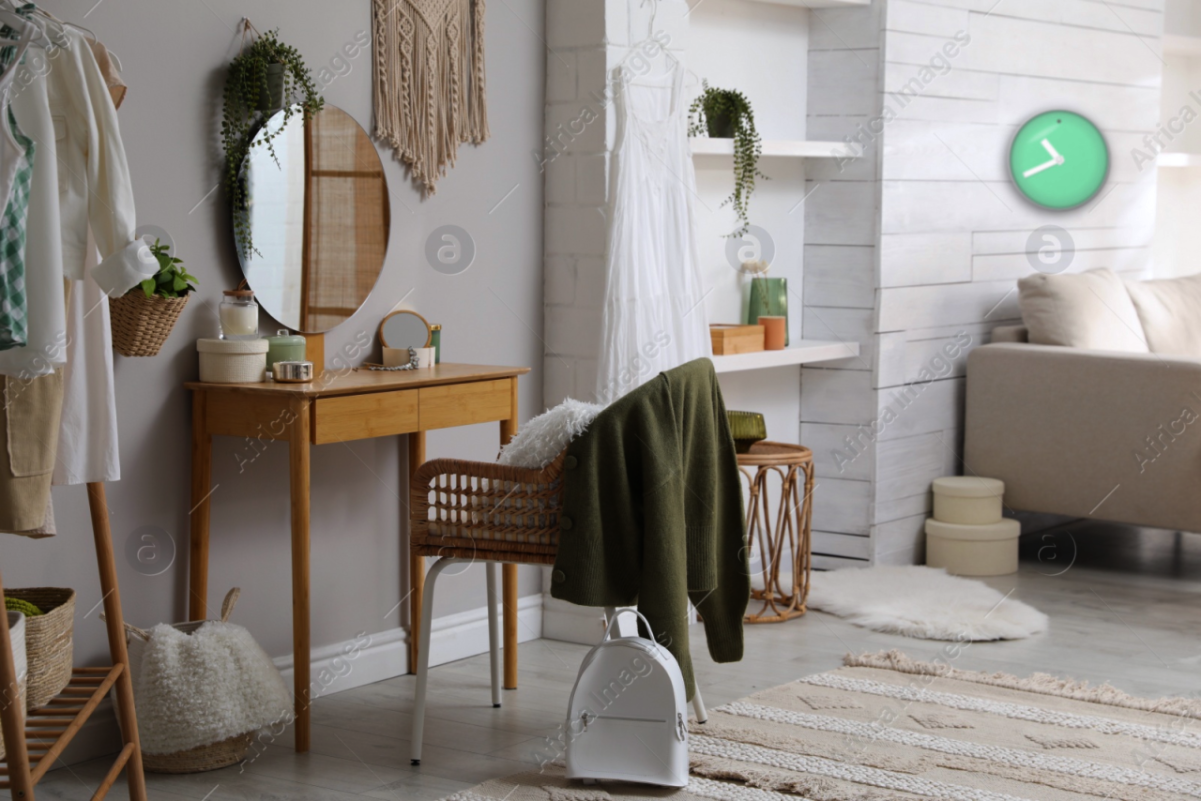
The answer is 10:41
